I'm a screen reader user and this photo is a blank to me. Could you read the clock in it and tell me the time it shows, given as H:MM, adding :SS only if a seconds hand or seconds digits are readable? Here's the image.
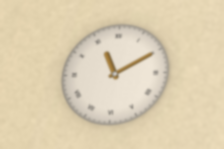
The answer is 11:10
